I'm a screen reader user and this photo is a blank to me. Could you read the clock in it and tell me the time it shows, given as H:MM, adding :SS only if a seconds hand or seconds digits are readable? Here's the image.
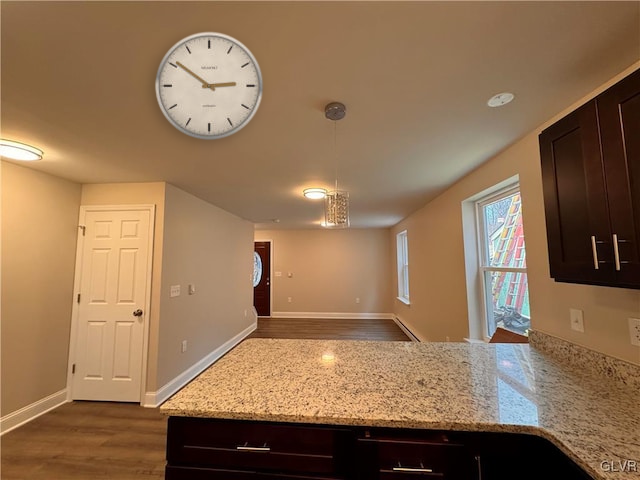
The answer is 2:51
